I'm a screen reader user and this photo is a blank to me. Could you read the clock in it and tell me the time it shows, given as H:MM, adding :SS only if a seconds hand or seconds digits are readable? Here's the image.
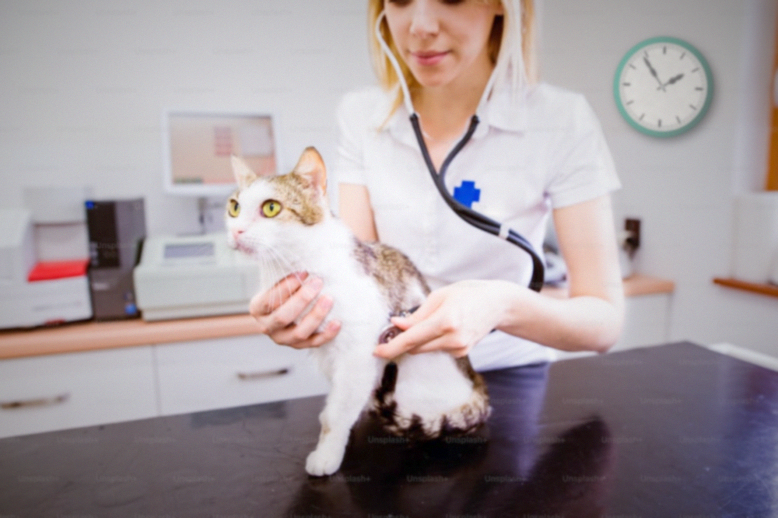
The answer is 1:54
